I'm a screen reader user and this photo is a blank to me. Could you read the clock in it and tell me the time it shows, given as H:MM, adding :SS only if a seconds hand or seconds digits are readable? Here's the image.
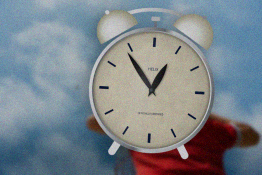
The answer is 12:54
